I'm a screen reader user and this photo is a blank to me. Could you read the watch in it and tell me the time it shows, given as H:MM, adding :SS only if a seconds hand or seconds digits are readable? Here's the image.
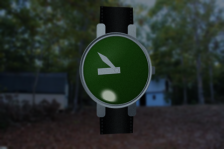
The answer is 8:52
